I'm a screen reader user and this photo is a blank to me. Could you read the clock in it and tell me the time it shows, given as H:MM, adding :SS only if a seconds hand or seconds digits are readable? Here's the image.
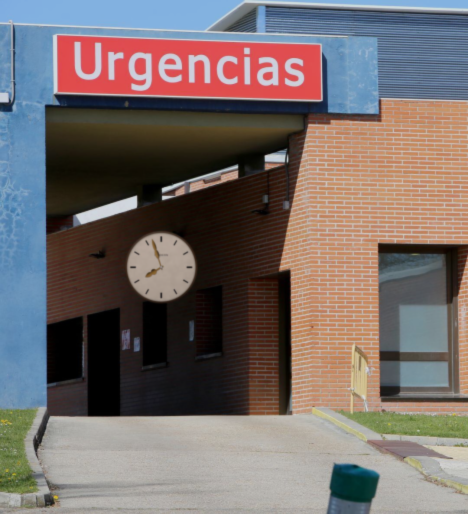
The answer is 7:57
